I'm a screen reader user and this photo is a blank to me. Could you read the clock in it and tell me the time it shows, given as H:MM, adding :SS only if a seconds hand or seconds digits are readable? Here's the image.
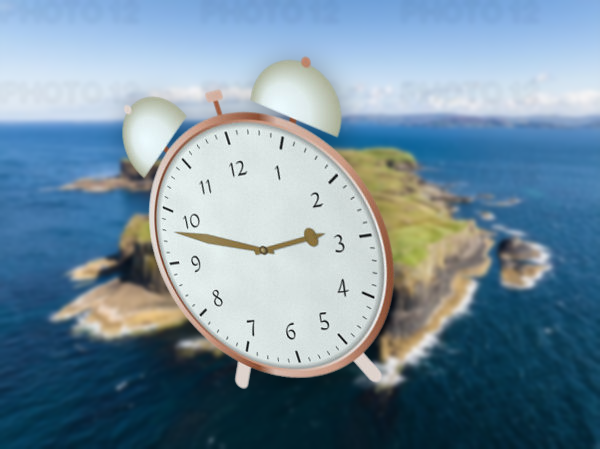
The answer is 2:48
